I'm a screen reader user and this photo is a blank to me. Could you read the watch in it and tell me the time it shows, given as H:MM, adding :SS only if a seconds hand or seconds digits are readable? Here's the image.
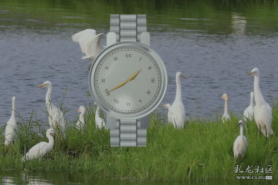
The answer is 1:40
